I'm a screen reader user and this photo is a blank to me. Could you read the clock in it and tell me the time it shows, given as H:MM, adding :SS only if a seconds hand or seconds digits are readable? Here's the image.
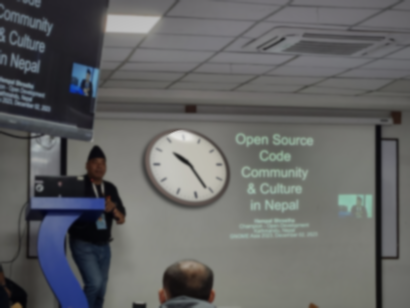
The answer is 10:26
